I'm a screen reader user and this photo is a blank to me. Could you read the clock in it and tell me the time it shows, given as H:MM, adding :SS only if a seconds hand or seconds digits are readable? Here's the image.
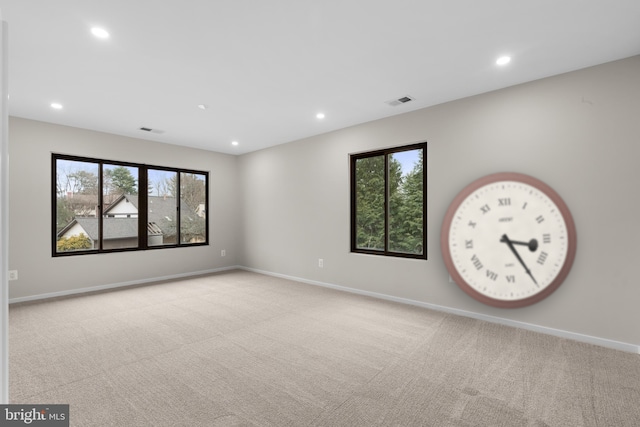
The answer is 3:25
